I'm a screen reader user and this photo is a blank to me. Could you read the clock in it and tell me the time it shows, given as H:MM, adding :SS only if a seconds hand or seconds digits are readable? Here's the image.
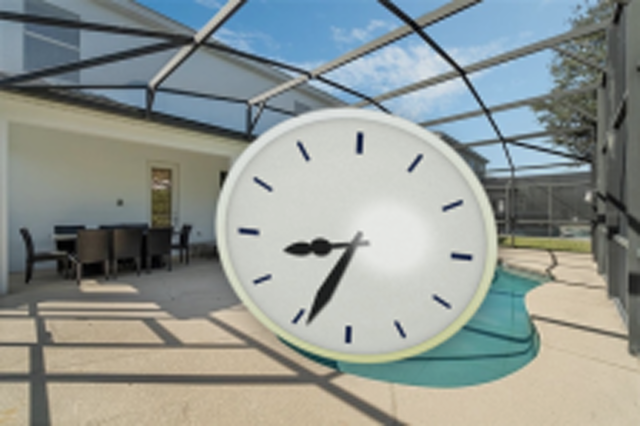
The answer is 8:34
